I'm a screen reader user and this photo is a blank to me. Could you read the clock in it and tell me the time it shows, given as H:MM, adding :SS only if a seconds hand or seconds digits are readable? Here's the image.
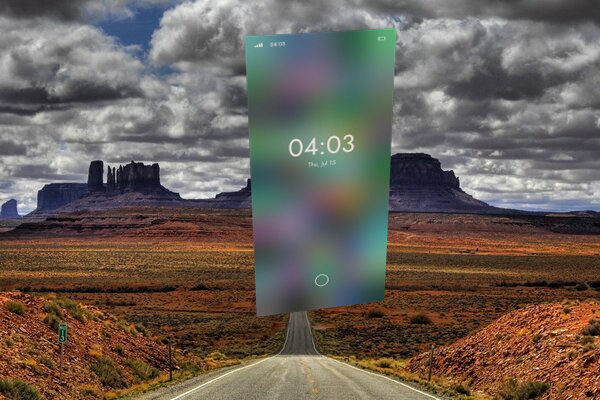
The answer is 4:03
